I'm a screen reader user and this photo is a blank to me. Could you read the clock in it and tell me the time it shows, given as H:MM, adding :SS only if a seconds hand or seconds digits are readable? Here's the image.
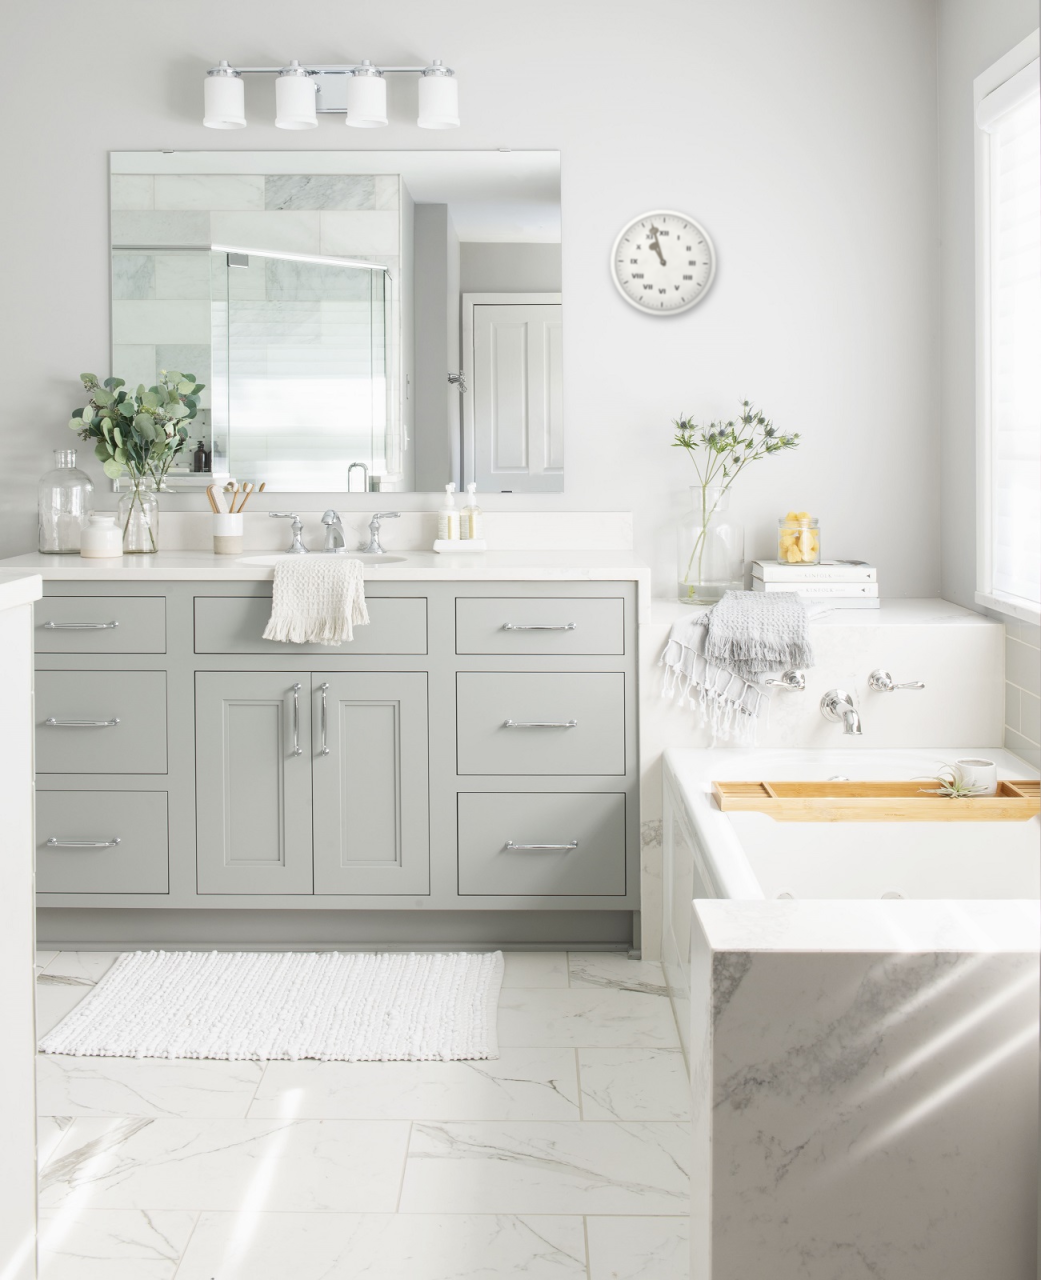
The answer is 10:57
